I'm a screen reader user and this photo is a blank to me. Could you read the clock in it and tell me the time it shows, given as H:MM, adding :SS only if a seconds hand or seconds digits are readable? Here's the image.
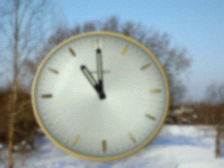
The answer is 11:00
